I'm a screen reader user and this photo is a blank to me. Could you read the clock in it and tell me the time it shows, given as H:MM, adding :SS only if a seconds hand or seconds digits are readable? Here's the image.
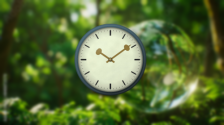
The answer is 10:09
